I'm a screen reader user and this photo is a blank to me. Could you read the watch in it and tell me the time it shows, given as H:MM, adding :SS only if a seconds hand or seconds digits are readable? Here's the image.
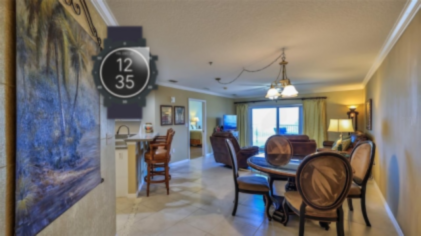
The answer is 12:35
